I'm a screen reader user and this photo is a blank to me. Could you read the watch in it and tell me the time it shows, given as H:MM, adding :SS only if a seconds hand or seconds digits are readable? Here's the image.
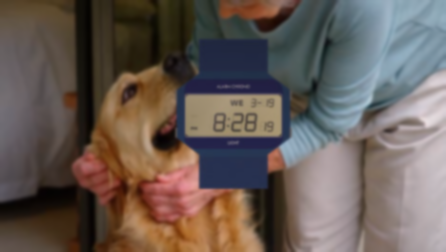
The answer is 8:28
